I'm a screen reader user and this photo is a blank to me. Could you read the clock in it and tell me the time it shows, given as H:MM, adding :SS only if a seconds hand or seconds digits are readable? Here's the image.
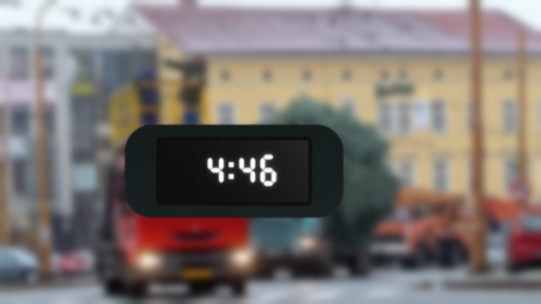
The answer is 4:46
